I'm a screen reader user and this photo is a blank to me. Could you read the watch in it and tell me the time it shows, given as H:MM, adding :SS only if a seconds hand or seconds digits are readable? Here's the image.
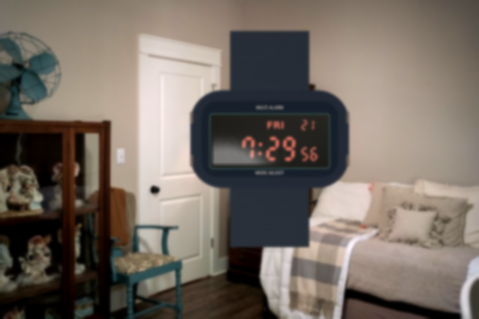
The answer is 7:29:56
